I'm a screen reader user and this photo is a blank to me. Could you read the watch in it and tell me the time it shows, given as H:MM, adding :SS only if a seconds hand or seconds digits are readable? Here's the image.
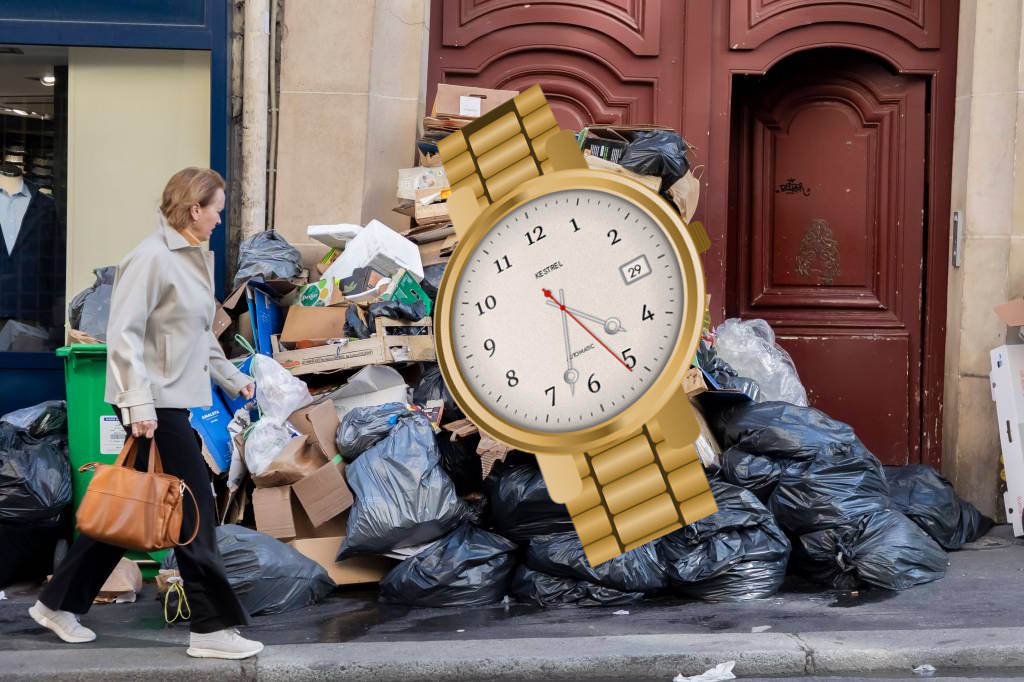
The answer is 4:32:26
